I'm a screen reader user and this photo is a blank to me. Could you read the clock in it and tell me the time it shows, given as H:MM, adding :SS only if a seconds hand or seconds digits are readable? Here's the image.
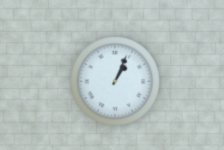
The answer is 1:04
